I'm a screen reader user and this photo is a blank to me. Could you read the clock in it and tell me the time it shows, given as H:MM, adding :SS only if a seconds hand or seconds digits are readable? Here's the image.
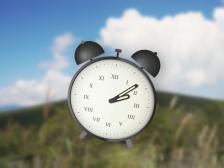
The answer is 2:08
